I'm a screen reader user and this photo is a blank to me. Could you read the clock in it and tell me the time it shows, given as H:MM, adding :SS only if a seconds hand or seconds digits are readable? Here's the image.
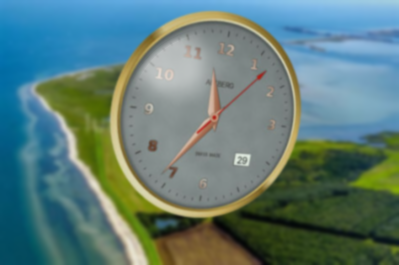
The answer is 11:36:07
